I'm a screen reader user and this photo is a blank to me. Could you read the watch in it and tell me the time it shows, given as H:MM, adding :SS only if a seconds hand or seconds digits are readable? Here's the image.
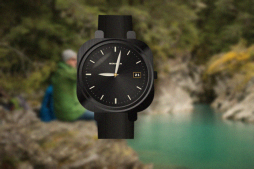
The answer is 9:02
